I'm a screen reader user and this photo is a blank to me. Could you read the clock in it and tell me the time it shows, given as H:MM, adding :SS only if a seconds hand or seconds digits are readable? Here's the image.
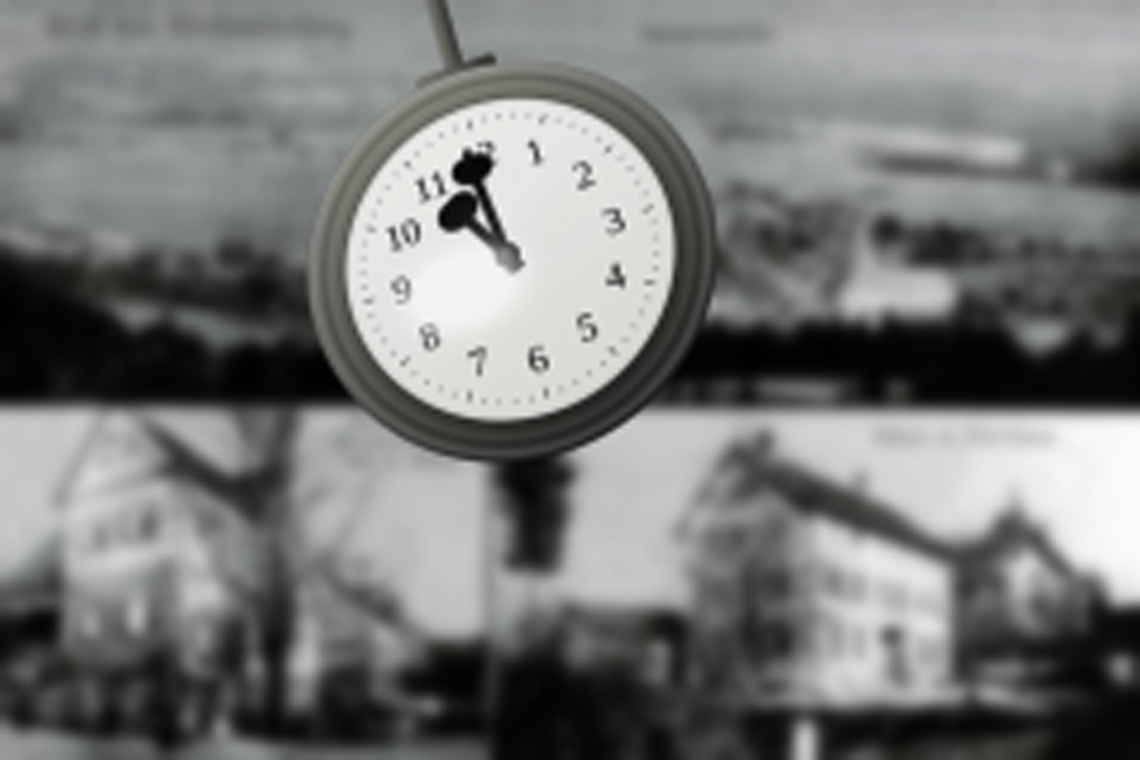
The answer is 10:59
